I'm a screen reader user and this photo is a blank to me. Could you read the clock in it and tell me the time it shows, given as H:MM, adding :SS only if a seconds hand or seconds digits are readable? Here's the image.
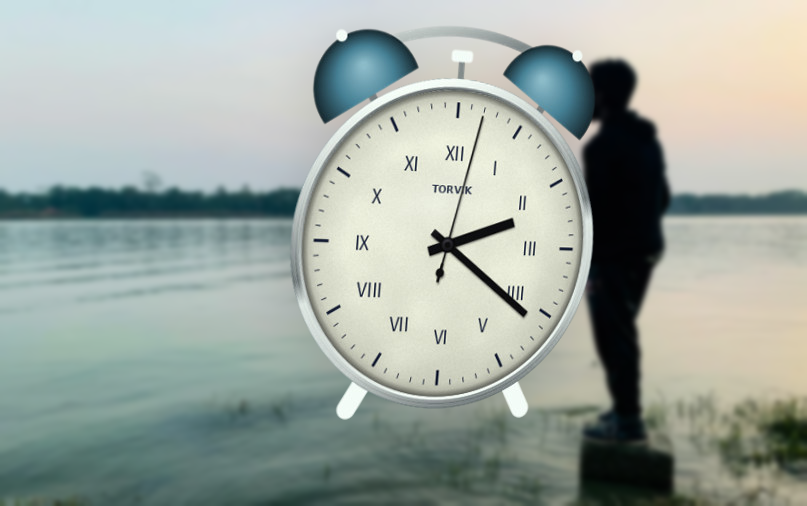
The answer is 2:21:02
